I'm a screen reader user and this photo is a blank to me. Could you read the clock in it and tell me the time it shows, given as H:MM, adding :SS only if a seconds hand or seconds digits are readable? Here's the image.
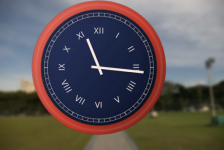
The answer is 11:16
